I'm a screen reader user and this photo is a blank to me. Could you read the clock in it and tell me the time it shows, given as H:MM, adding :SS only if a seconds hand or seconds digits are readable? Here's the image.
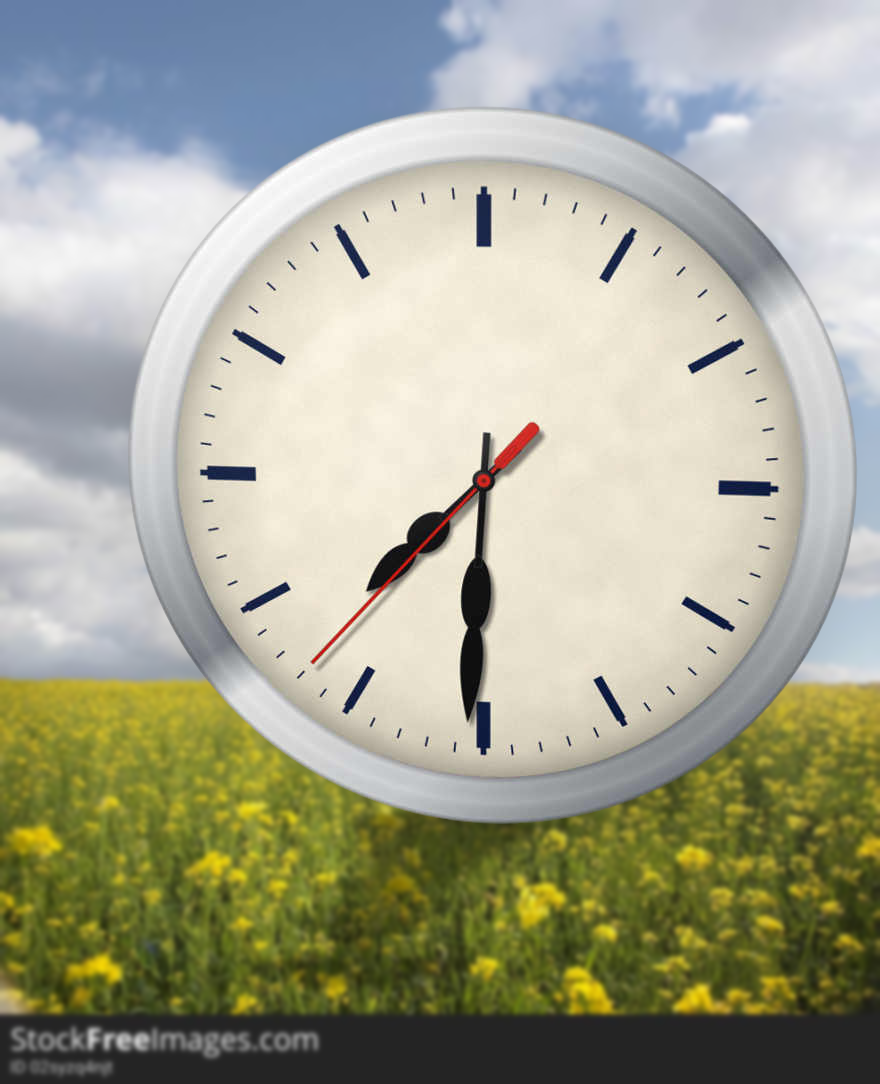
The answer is 7:30:37
